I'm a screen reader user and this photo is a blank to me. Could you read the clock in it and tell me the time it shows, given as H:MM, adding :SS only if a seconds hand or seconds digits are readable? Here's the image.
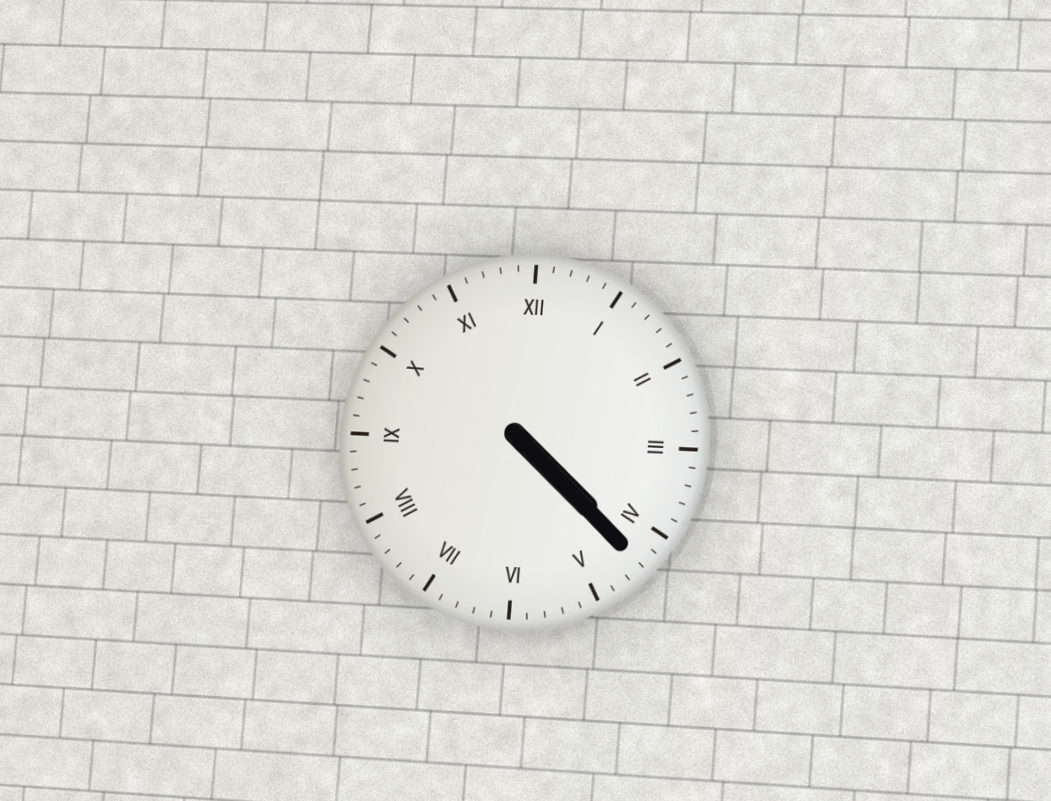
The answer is 4:22
